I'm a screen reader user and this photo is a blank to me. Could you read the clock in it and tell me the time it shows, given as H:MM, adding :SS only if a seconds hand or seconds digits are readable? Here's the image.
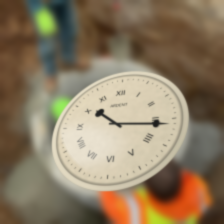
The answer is 10:16
